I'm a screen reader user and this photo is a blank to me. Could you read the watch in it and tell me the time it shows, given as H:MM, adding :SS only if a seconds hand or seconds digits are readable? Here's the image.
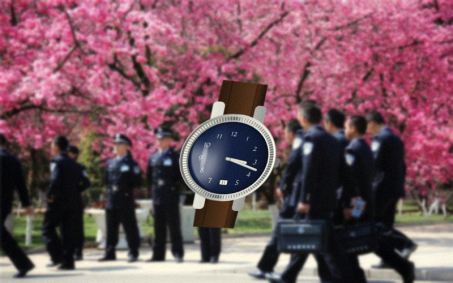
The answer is 3:18
